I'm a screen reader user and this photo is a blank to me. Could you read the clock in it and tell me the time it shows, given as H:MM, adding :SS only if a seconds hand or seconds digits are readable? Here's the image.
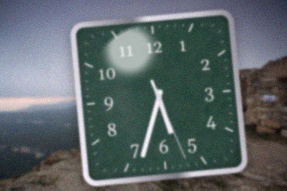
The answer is 5:33:27
